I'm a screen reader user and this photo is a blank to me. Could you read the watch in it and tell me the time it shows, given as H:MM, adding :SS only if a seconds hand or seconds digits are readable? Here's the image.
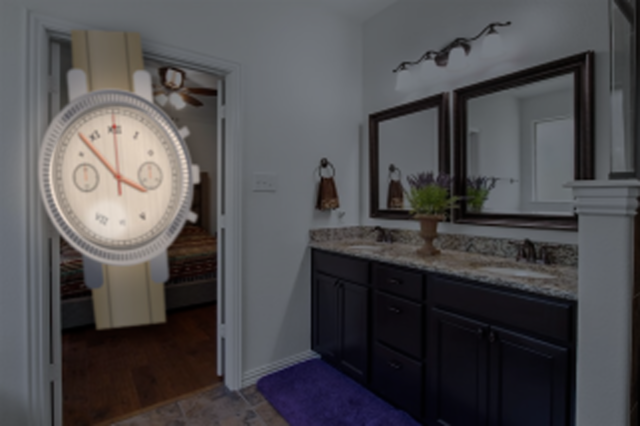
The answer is 3:53
